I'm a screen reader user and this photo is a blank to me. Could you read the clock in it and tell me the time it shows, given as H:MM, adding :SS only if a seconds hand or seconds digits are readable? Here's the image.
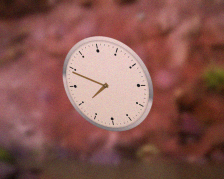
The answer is 7:49
